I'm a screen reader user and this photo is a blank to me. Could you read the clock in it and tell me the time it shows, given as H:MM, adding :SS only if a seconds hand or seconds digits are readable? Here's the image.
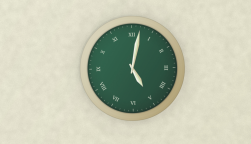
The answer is 5:02
